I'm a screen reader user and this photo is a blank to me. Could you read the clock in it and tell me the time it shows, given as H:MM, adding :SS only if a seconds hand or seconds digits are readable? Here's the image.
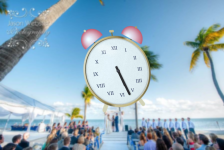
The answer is 5:27
